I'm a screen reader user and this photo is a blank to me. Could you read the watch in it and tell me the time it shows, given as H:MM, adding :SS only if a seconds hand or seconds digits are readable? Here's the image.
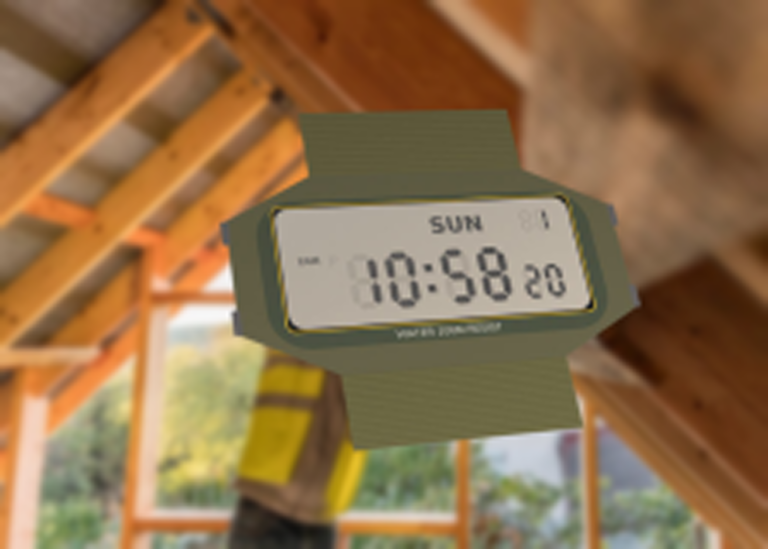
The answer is 10:58:20
